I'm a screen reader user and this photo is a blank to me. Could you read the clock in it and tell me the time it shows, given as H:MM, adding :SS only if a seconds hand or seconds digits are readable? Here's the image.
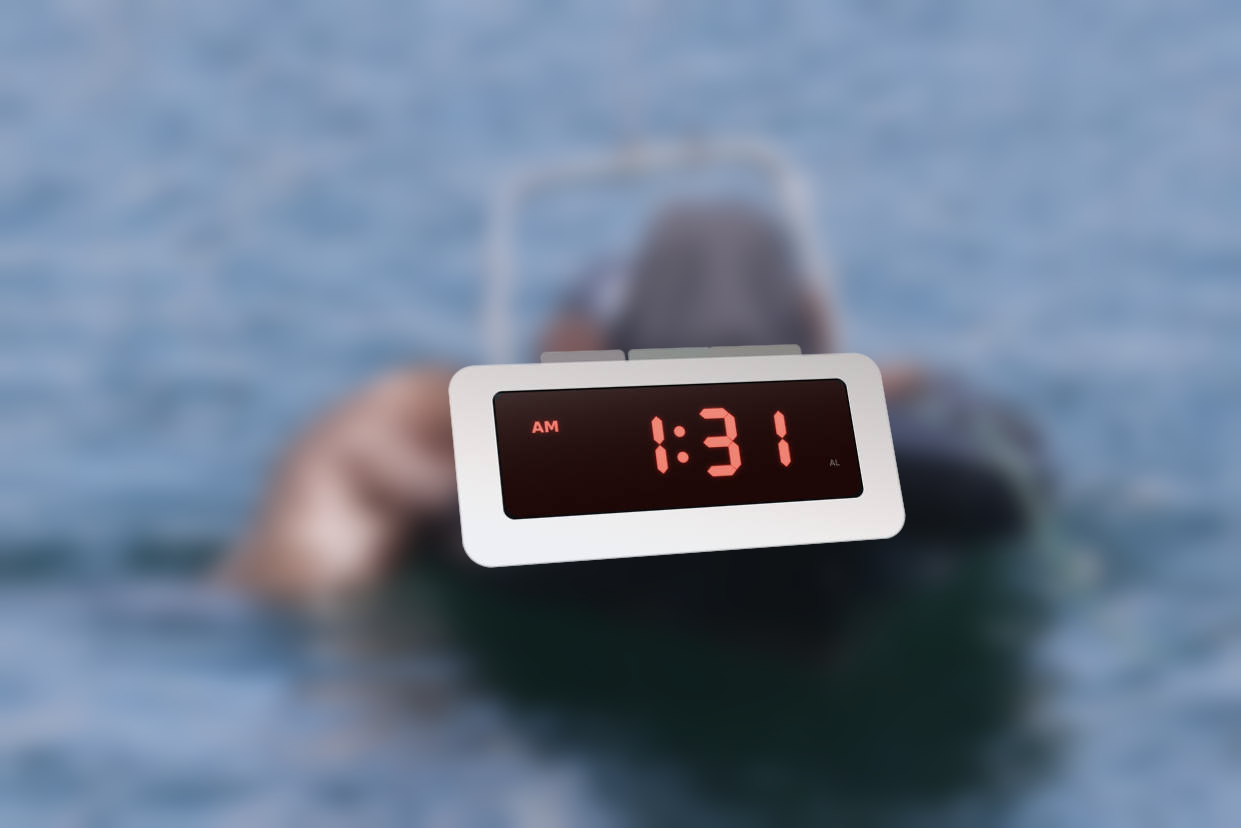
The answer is 1:31
